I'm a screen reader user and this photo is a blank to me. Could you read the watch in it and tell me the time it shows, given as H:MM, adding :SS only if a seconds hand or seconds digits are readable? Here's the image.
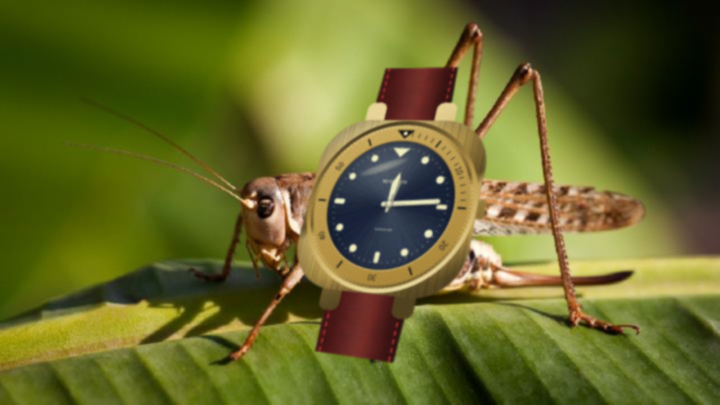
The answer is 12:14
